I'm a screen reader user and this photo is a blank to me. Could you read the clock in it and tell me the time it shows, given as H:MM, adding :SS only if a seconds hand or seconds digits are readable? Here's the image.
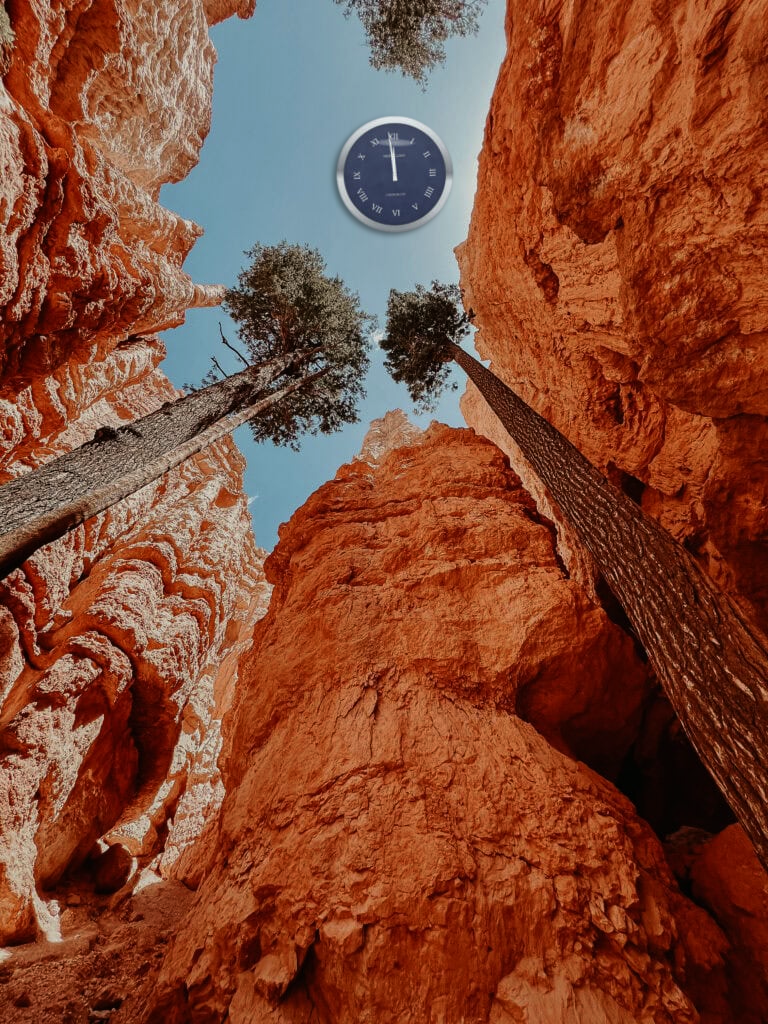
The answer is 11:59
